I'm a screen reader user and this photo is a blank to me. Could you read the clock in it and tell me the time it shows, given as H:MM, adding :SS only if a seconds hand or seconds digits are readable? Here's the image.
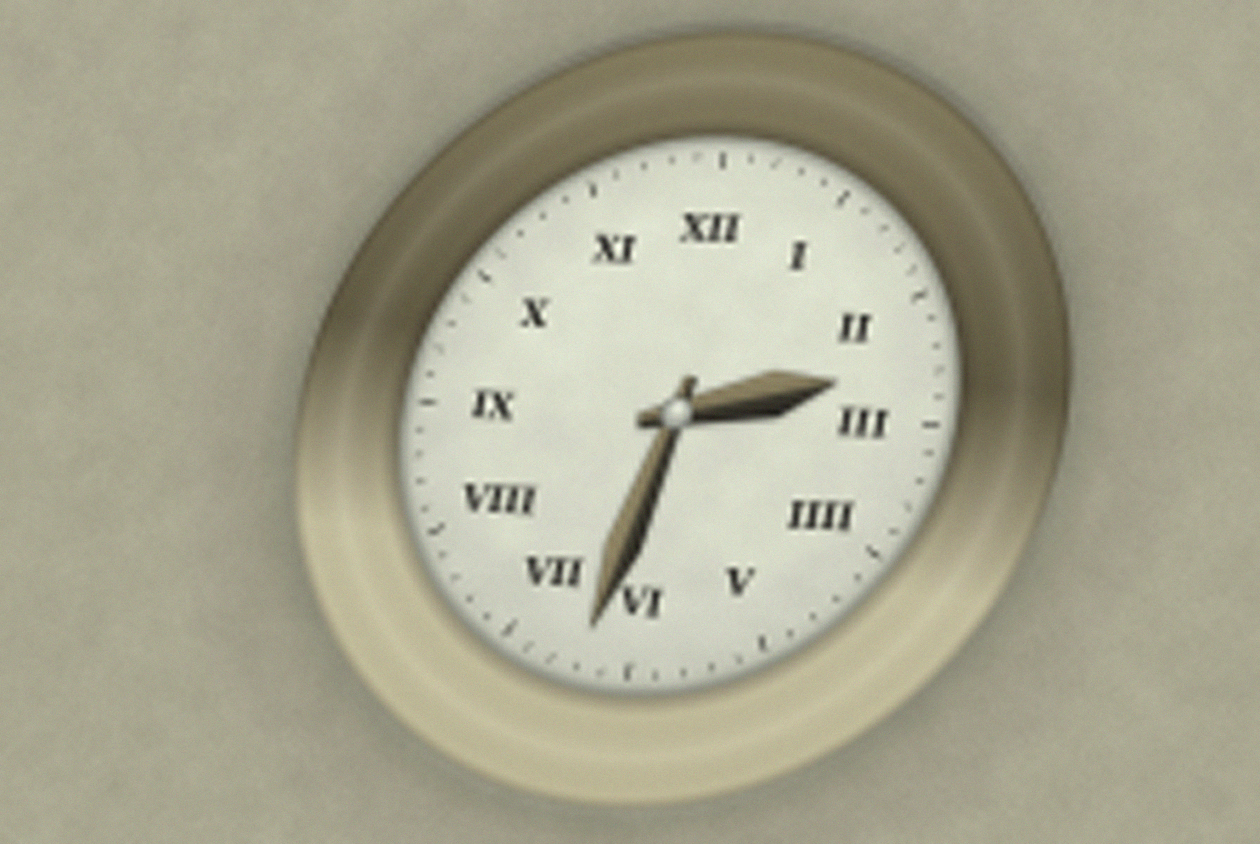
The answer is 2:32
